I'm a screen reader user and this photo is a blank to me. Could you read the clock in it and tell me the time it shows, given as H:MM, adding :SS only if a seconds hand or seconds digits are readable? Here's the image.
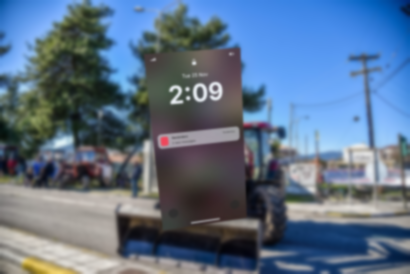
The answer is 2:09
